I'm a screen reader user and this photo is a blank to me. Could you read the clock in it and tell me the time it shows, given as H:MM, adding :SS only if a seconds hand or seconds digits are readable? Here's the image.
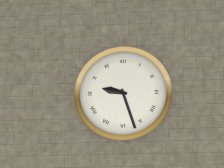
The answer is 9:27
